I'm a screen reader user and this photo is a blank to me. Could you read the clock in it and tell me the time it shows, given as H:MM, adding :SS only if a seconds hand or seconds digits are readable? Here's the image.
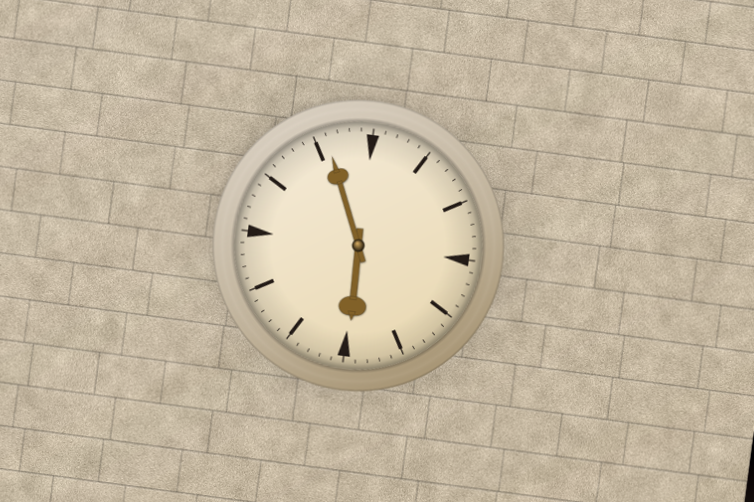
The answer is 5:56
